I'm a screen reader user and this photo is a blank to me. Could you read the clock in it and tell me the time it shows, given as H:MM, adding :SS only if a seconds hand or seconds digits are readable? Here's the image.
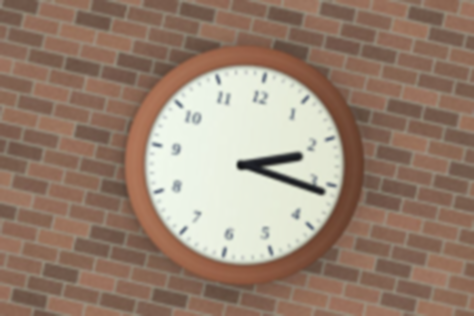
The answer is 2:16
